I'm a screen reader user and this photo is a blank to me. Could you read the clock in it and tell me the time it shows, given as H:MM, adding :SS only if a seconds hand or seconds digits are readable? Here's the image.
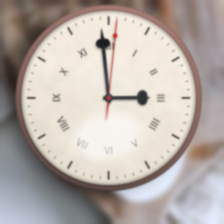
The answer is 2:59:01
